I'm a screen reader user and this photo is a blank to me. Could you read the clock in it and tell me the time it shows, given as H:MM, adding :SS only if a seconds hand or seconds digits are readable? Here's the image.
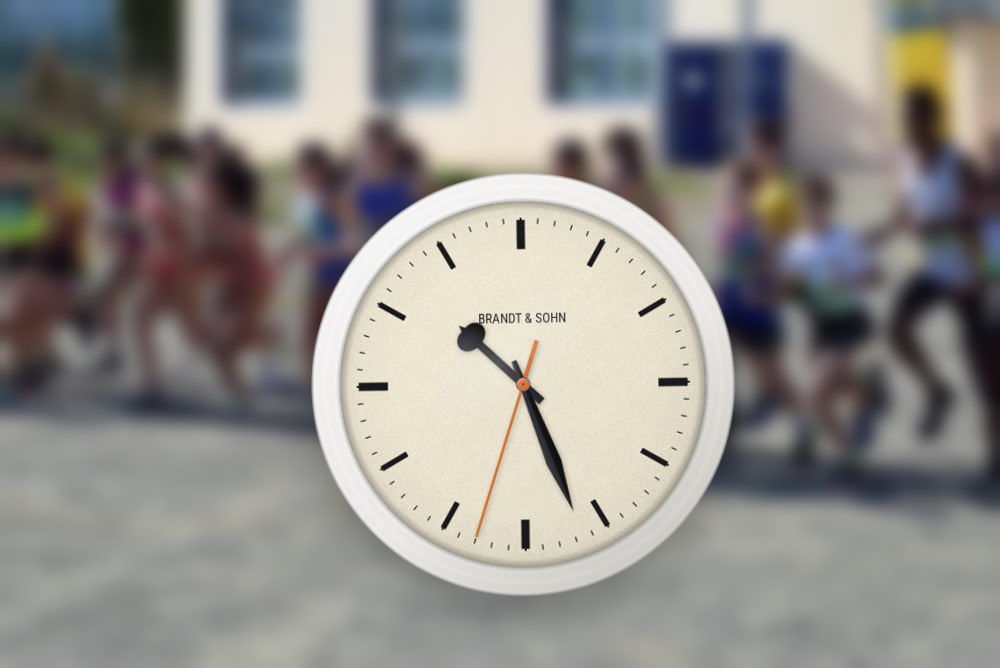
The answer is 10:26:33
